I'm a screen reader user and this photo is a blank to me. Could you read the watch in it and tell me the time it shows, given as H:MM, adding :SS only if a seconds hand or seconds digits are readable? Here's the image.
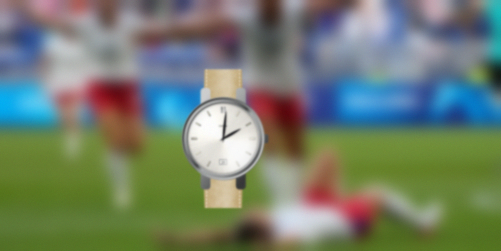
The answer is 2:01
